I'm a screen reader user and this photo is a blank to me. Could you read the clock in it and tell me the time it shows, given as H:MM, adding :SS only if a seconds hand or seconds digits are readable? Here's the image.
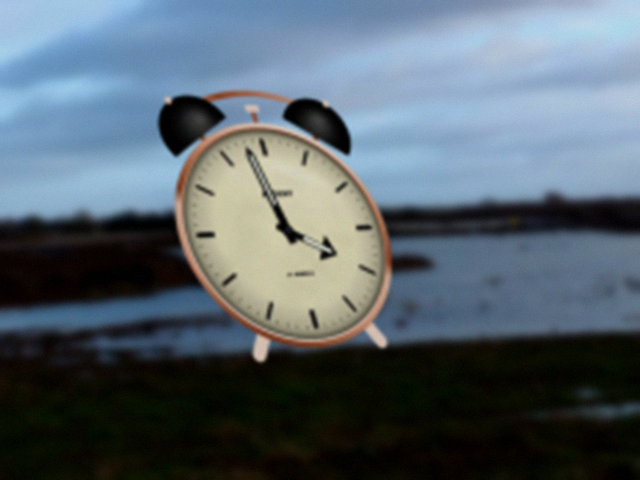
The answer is 3:58
